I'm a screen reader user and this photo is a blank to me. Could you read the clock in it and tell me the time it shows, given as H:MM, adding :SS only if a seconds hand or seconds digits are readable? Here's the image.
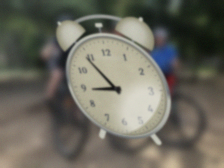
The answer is 8:54
